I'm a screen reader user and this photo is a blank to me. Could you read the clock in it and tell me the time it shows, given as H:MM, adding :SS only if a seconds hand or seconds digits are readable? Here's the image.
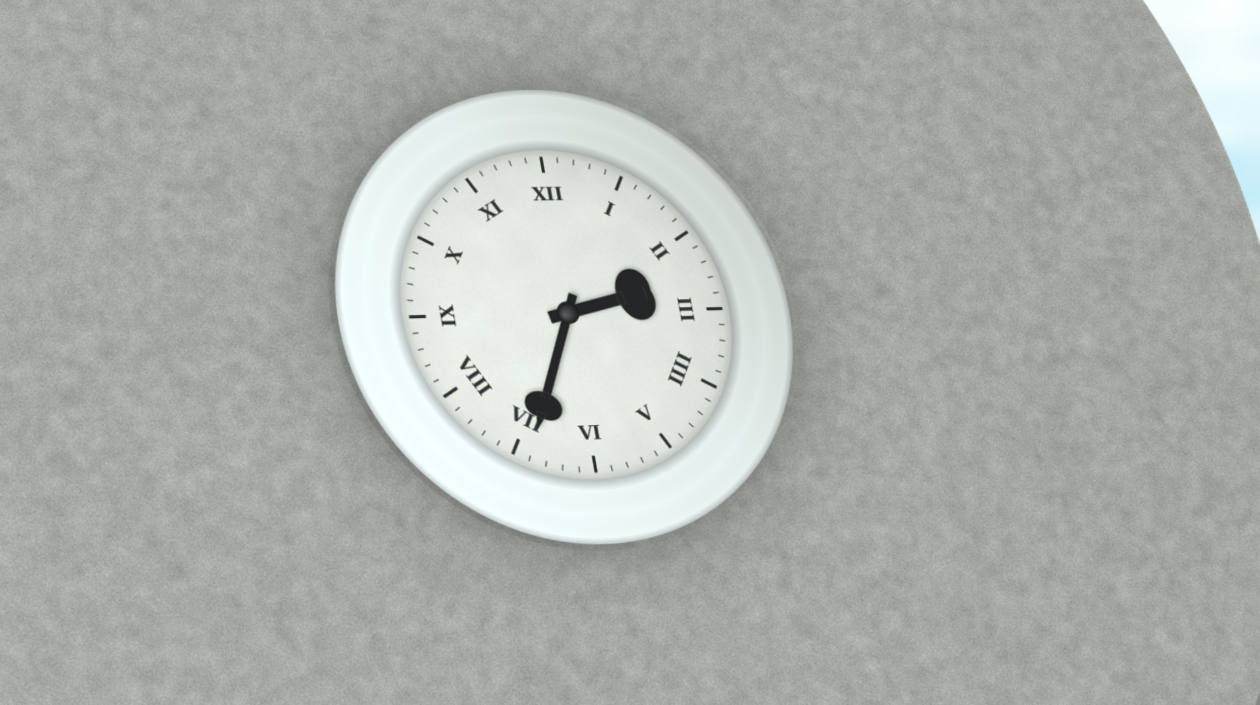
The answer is 2:34
